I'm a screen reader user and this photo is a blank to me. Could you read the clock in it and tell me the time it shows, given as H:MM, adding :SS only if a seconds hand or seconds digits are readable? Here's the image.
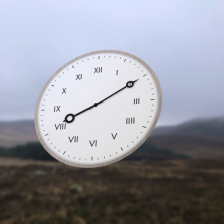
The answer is 8:10
